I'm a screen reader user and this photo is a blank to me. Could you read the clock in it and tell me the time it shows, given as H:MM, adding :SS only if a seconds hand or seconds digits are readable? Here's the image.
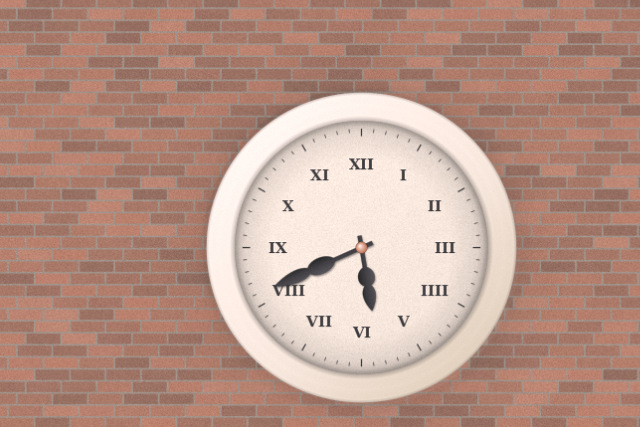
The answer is 5:41
